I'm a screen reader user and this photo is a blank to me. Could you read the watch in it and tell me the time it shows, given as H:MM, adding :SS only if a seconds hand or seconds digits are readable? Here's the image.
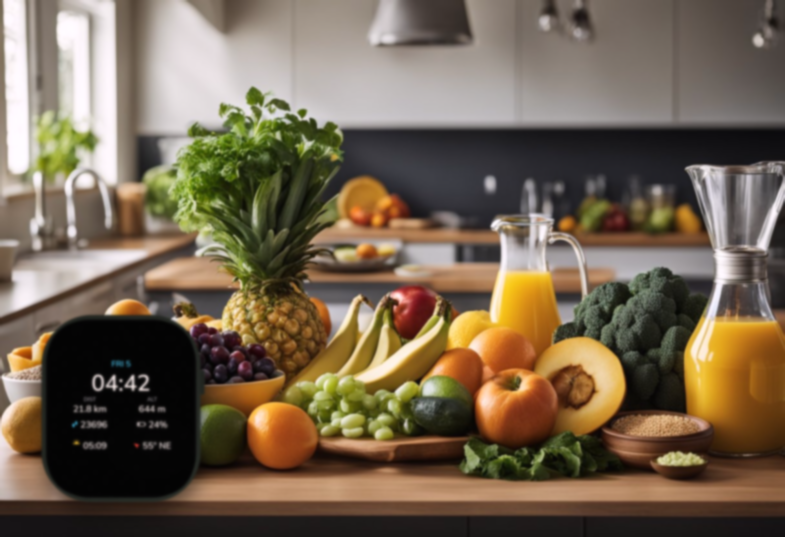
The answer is 4:42
